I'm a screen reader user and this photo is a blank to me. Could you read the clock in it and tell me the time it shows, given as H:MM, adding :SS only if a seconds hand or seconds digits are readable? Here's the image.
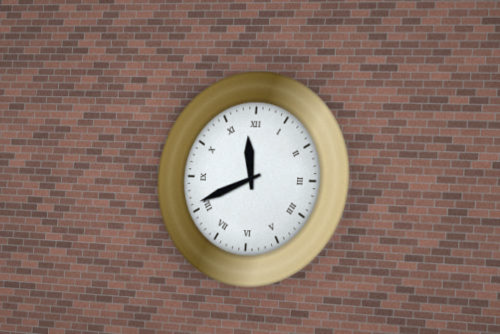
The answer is 11:41
